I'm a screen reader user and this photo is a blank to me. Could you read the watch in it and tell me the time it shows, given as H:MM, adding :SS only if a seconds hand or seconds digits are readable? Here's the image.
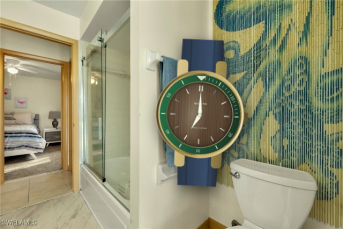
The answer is 7:00
